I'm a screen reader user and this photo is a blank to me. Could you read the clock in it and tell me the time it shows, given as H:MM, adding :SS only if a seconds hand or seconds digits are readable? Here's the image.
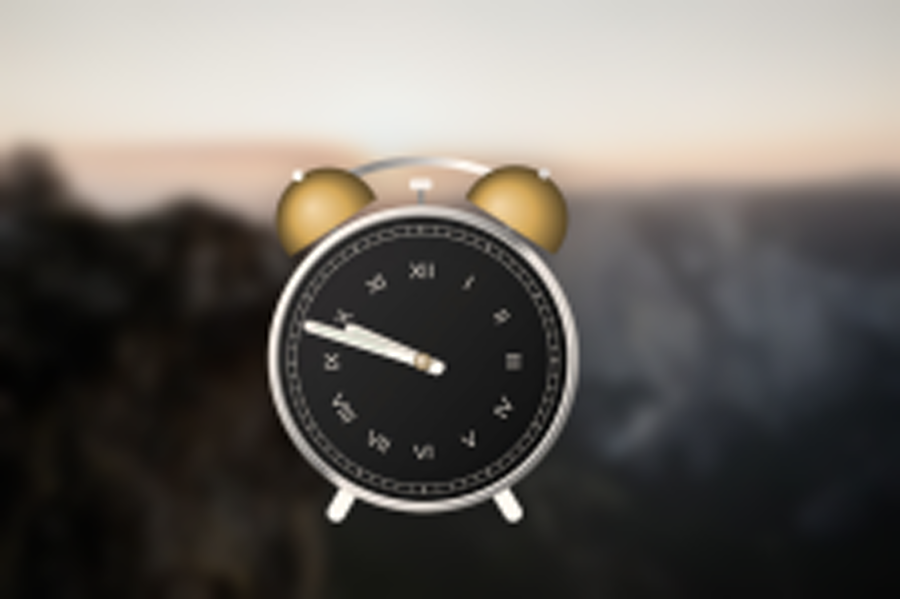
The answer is 9:48
